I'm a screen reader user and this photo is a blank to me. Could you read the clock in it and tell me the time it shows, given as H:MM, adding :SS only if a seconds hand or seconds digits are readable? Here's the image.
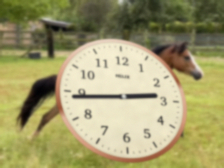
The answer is 2:44
